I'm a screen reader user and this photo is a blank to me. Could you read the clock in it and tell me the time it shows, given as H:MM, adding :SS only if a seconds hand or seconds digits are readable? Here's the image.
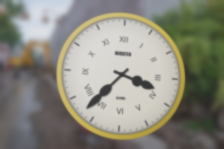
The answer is 3:37
